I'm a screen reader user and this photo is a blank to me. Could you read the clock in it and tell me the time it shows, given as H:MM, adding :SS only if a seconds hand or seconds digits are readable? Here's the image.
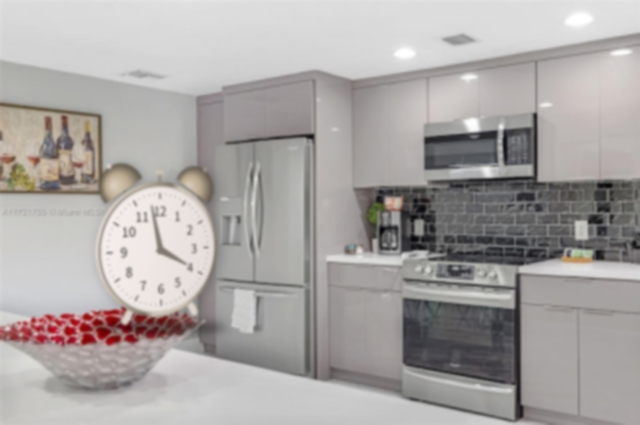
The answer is 3:58
